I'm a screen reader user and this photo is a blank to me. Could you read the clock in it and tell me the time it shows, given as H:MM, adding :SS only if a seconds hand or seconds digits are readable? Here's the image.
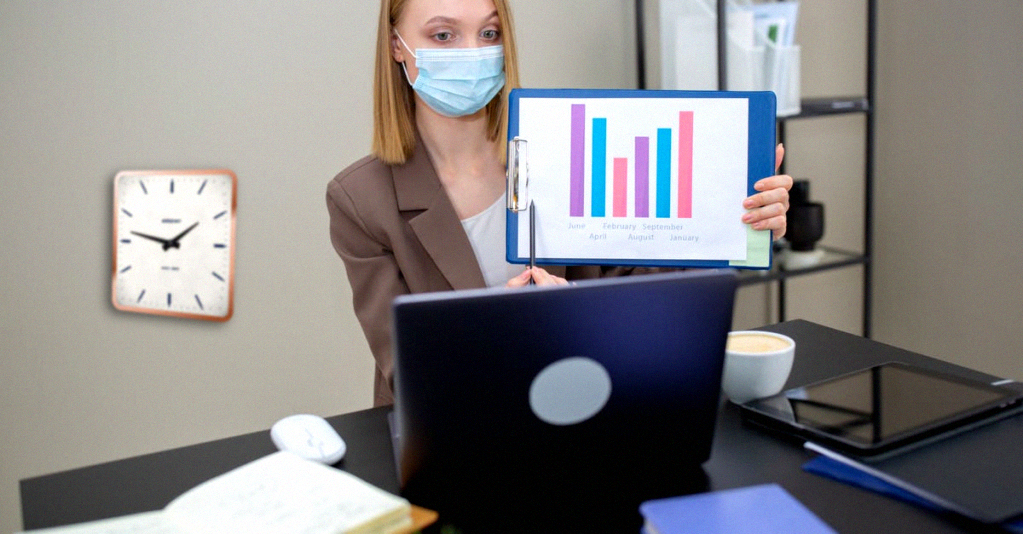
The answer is 1:47
